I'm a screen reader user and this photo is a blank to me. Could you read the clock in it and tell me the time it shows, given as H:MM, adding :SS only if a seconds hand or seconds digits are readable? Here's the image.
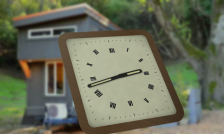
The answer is 2:43
